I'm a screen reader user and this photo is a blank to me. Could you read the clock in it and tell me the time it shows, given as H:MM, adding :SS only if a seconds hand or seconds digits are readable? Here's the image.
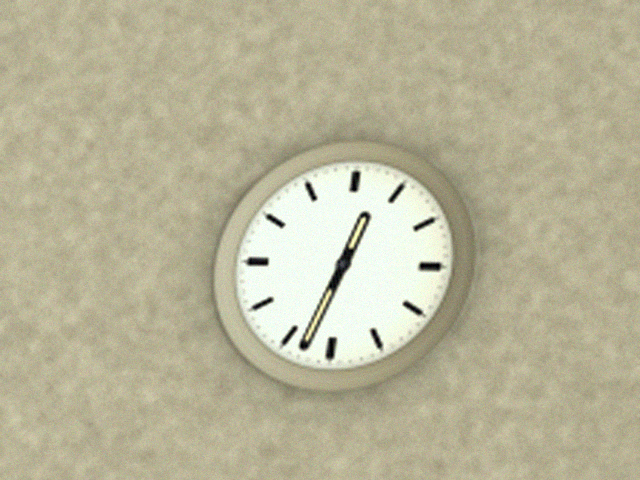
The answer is 12:33
